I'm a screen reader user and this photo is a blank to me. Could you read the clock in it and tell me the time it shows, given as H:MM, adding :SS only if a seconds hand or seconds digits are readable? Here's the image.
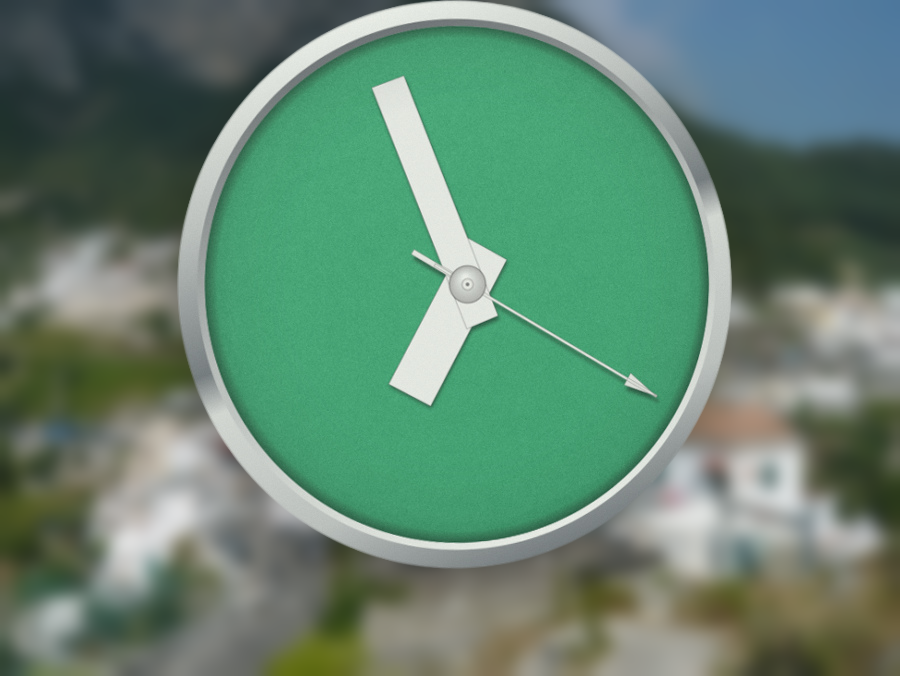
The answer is 6:56:20
